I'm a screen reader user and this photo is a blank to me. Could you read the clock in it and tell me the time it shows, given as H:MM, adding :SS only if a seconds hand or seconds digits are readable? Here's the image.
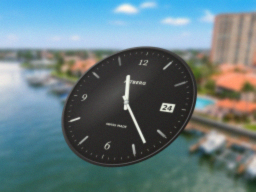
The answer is 11:23
